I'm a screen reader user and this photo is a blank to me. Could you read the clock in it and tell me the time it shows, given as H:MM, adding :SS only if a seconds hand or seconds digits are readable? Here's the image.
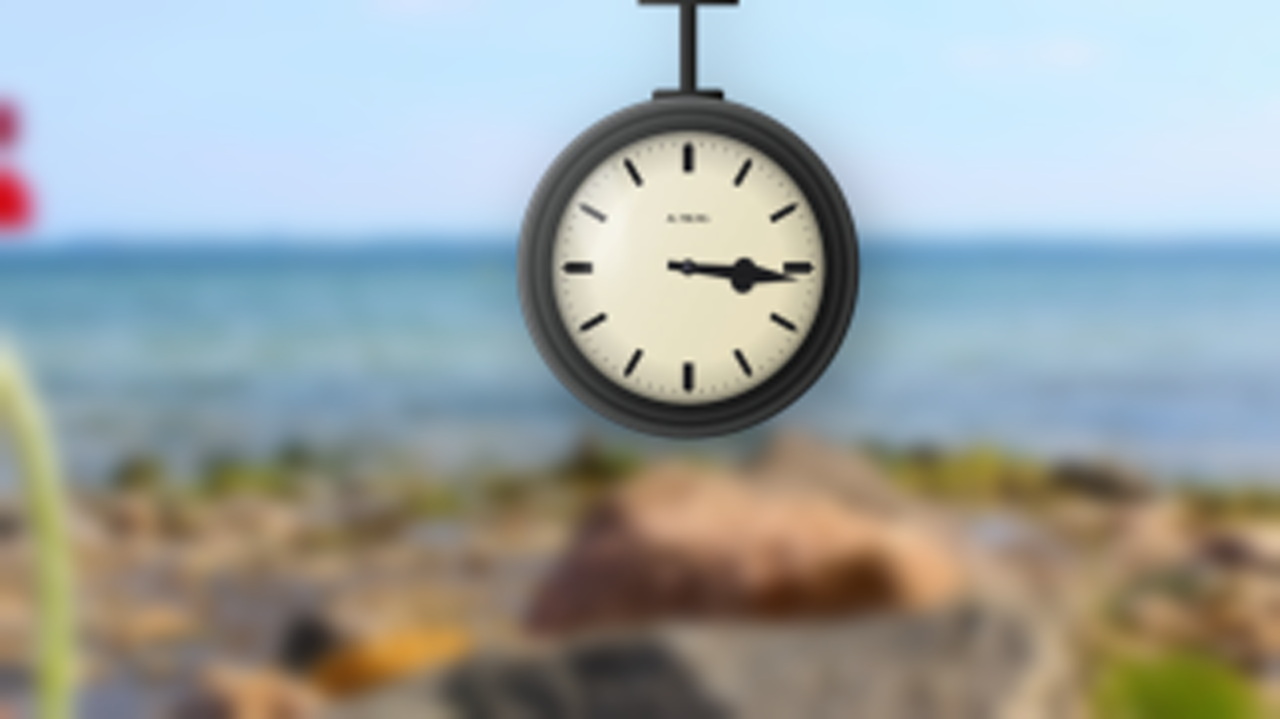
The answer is 3:16
